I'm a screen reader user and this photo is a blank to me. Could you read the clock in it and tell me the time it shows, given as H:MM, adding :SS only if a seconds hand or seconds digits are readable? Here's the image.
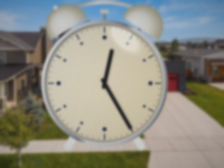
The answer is 12:25
